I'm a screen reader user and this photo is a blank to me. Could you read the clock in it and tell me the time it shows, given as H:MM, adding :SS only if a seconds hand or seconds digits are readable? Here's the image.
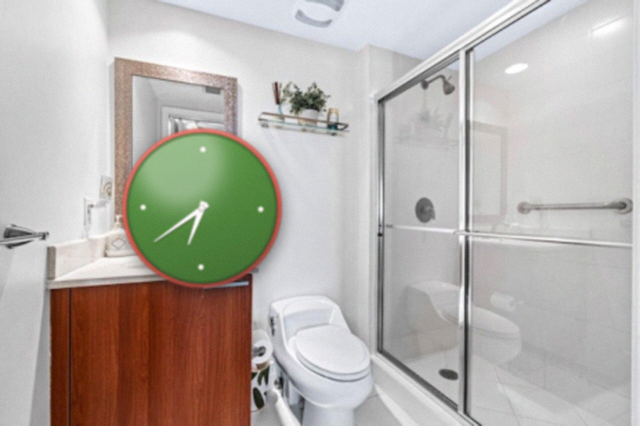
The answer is 6:39
